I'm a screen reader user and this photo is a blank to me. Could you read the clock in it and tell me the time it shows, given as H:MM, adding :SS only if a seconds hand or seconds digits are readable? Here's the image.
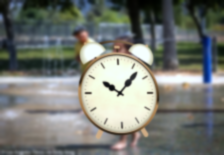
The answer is 10:07
